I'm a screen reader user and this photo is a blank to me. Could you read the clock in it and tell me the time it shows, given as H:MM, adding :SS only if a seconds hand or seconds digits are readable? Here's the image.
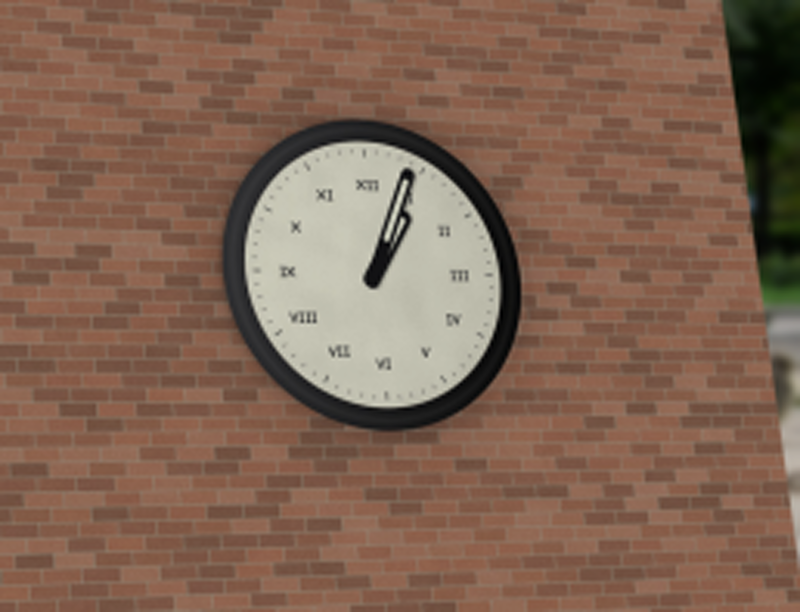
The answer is 1:04
